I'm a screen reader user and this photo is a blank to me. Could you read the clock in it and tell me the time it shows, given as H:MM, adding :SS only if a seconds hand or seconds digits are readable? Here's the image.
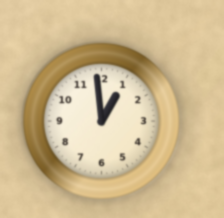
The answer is 12:59
